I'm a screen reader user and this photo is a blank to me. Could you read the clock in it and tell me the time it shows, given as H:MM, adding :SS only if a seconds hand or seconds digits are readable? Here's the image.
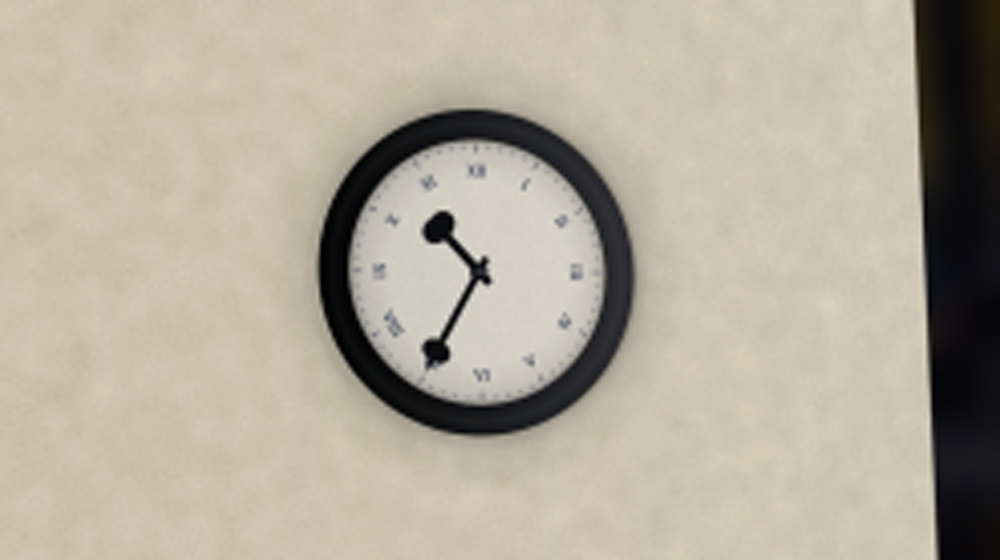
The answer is 10:35
